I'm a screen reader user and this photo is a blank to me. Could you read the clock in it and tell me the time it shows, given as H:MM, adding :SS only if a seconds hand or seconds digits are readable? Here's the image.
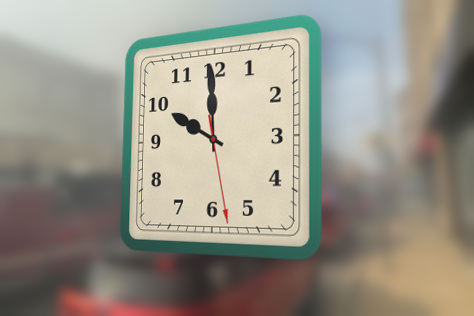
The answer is 9:59:28
